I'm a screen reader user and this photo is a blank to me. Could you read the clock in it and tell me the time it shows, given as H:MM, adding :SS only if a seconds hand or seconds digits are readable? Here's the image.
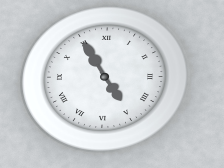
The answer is 4:55
